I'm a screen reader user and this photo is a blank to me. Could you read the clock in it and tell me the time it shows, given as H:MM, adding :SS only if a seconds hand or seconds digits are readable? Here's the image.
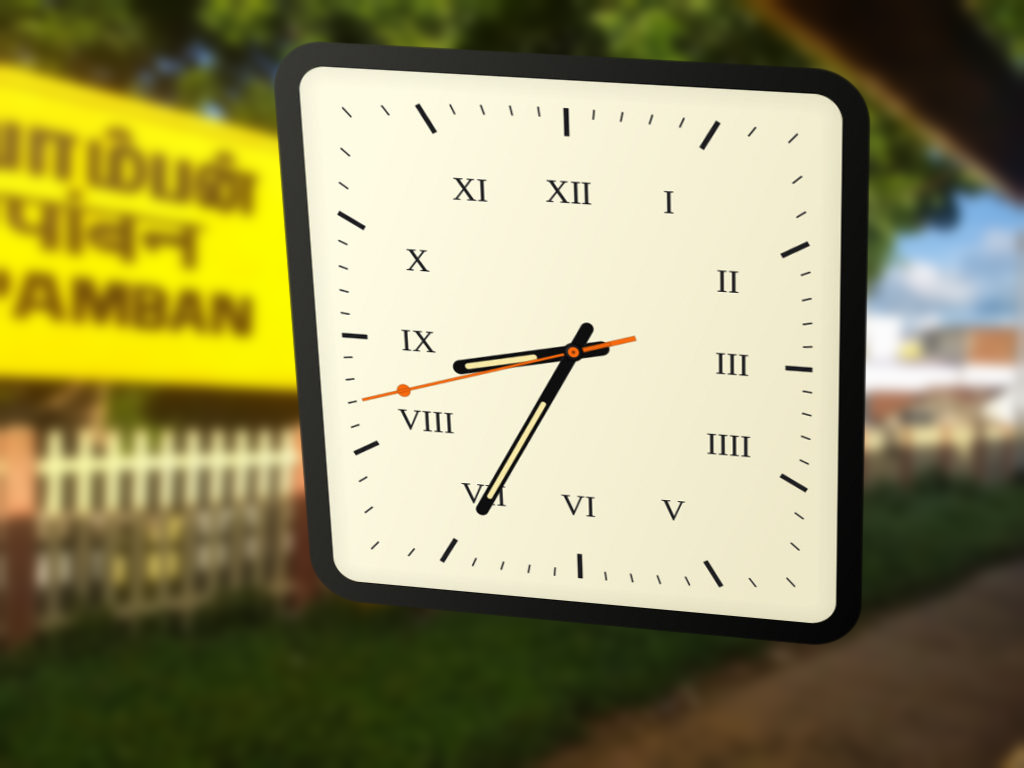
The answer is 8:34:42
